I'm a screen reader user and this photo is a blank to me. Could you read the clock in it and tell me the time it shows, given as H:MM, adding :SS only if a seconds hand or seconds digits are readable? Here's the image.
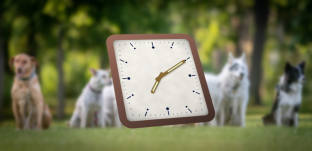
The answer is 7:10
